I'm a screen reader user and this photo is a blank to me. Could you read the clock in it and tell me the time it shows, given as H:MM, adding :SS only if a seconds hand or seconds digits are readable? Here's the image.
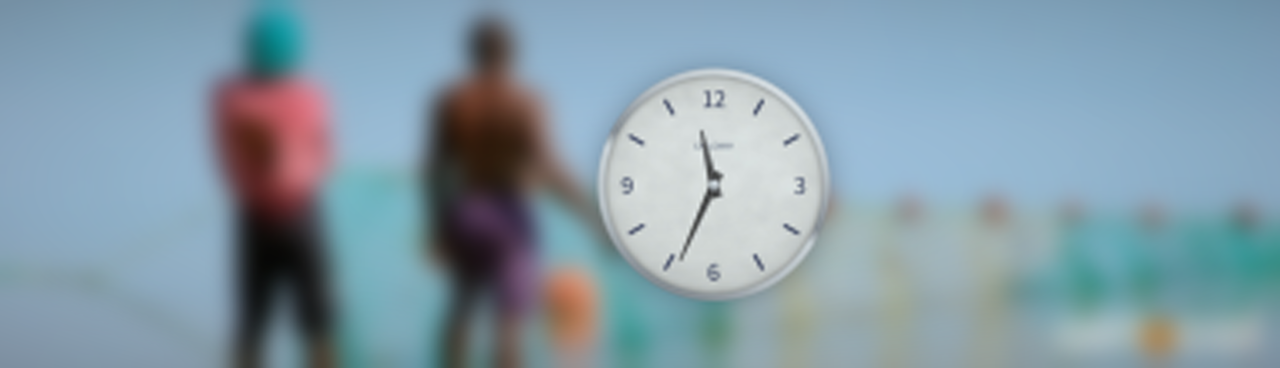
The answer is 11:34
